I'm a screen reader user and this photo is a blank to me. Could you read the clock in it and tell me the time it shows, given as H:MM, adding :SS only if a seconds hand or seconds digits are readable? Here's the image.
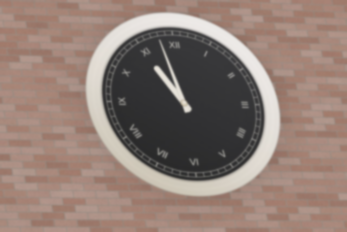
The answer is 10:58
